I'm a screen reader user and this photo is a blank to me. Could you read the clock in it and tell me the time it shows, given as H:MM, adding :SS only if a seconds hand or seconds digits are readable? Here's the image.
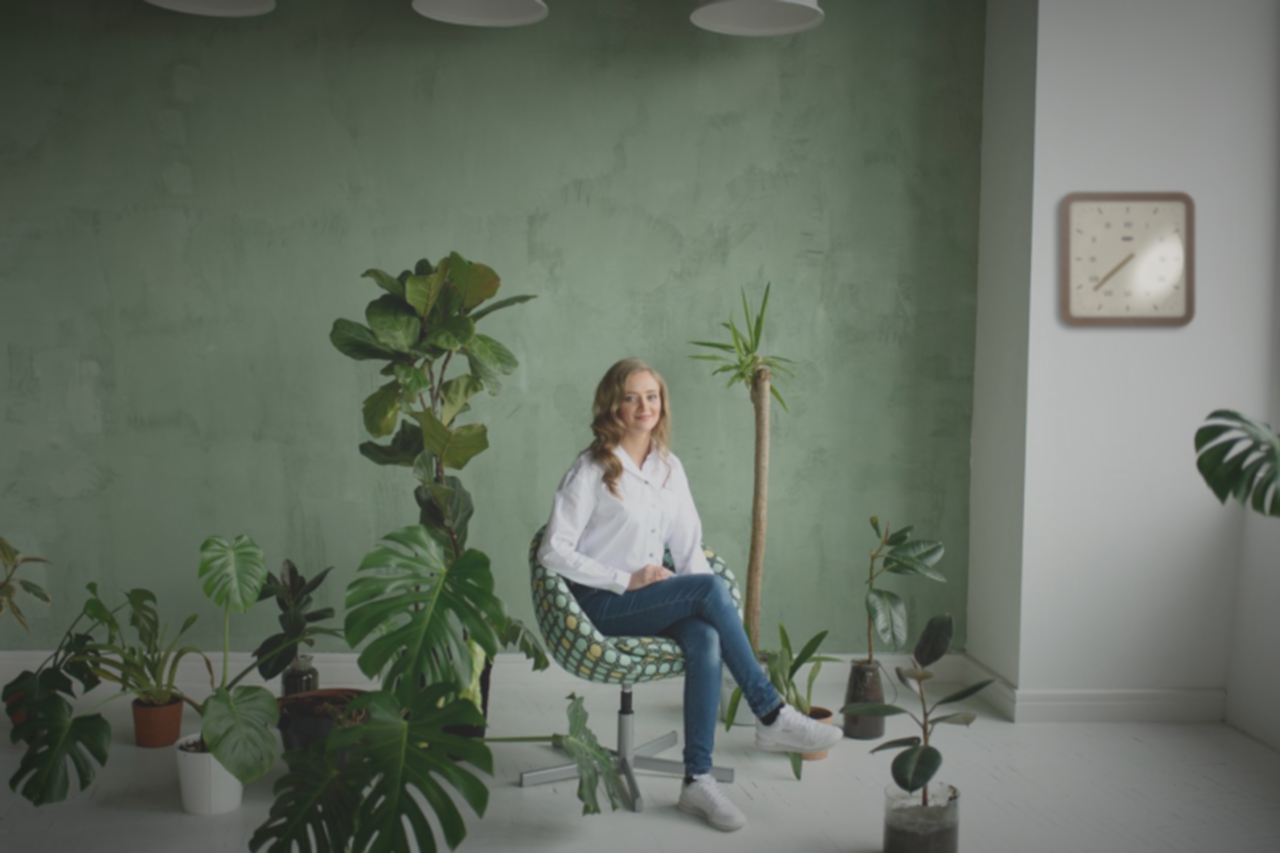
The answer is 7:38
